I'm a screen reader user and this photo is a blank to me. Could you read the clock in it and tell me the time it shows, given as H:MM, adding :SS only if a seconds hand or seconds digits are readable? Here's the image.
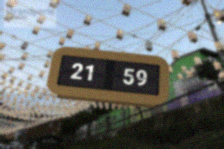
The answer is 21:59
